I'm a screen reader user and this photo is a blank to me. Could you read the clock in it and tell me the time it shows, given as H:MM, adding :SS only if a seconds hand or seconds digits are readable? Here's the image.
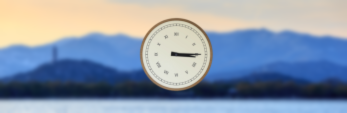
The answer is 3:15
